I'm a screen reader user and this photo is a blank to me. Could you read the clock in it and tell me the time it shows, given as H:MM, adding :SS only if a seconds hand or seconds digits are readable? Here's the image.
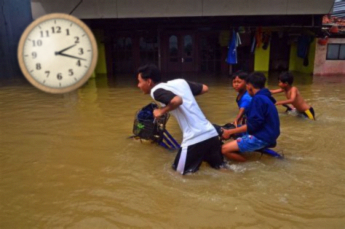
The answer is 2:18
